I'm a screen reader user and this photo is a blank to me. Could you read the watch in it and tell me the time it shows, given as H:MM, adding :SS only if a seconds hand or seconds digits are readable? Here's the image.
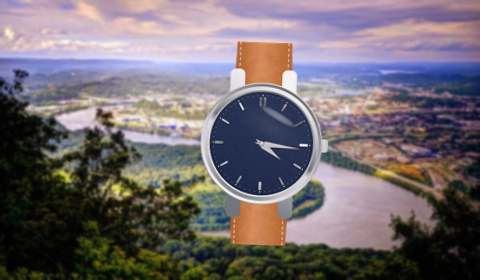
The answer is 4:16
